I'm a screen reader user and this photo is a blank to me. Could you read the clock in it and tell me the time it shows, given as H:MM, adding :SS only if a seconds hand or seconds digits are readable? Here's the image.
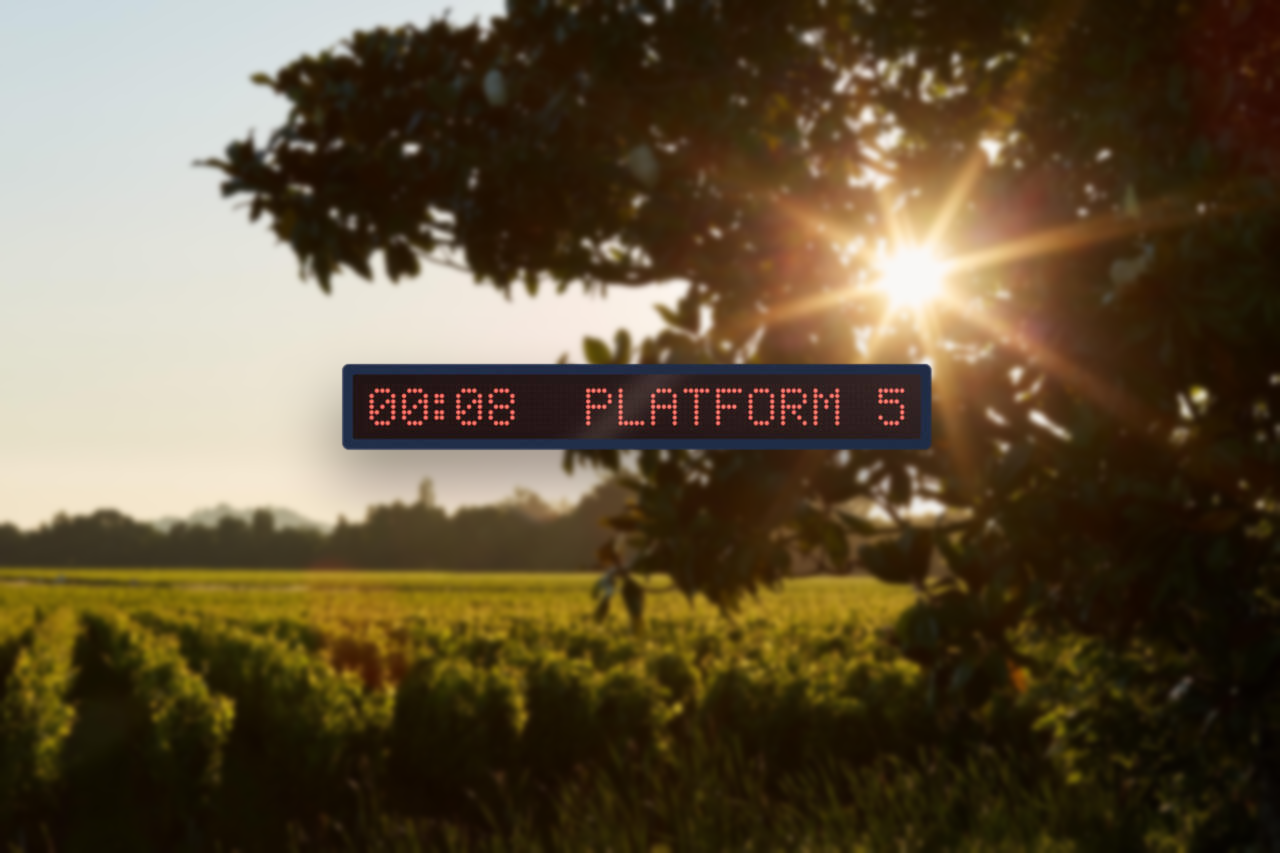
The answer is 0:08
